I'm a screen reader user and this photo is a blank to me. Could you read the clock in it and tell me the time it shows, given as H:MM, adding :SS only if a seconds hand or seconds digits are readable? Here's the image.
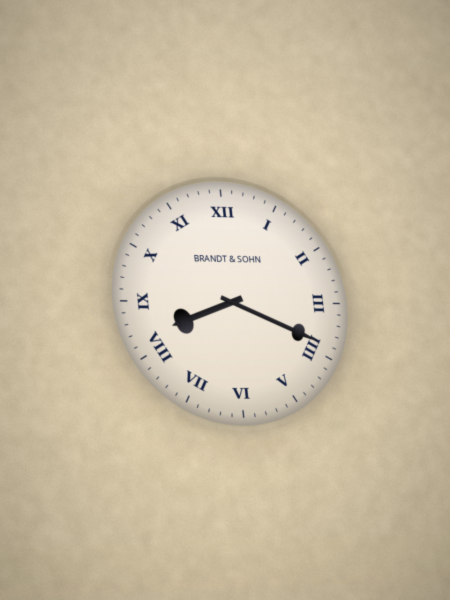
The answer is 8:19
